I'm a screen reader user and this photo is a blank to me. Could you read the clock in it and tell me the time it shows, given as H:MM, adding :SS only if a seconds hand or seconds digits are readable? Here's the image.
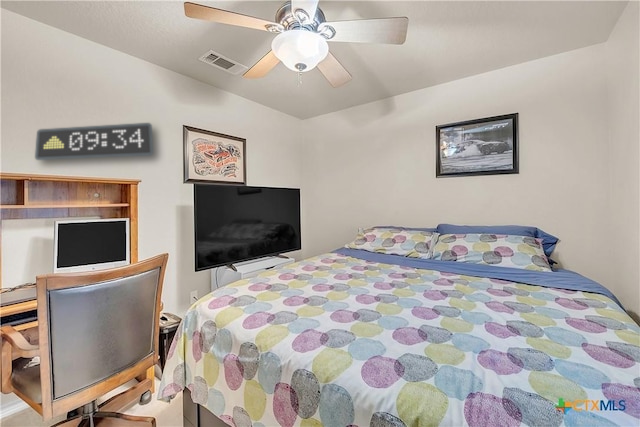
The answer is 9:34
